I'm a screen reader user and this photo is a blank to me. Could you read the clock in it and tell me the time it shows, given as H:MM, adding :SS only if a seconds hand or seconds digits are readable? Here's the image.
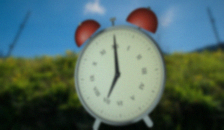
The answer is 7:00
